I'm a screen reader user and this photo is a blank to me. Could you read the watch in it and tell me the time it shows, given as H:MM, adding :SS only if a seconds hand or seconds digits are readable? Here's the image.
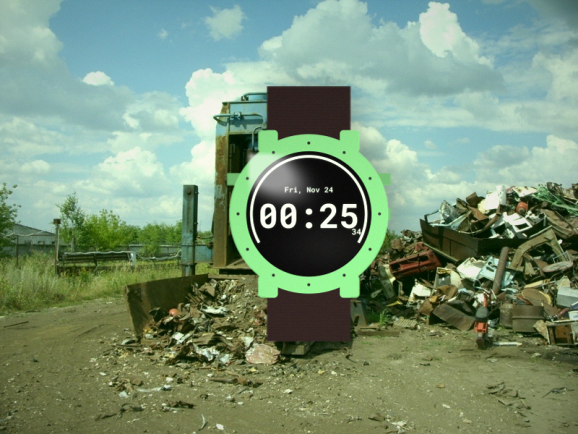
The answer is 0:25:34
